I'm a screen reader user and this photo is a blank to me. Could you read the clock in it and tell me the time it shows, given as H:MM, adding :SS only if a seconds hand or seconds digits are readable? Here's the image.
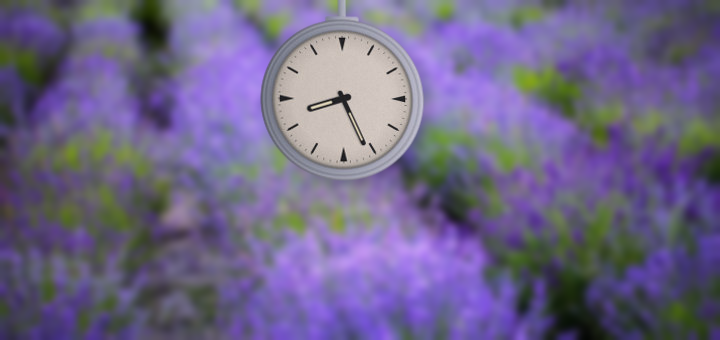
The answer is 8:26
